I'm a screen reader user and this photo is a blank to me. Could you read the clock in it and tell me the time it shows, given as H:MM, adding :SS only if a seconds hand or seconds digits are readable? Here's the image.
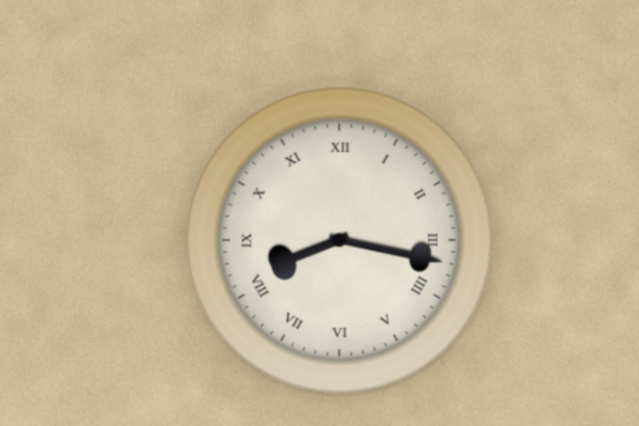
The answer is 8:17
